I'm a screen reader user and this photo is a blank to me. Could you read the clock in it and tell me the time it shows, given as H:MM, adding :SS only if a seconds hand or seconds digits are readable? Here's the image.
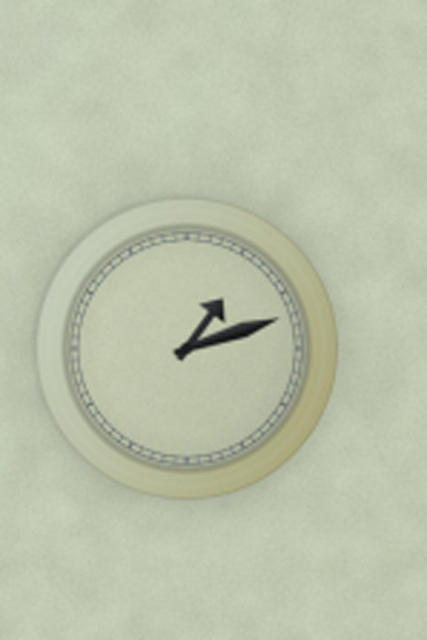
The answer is 1:12
